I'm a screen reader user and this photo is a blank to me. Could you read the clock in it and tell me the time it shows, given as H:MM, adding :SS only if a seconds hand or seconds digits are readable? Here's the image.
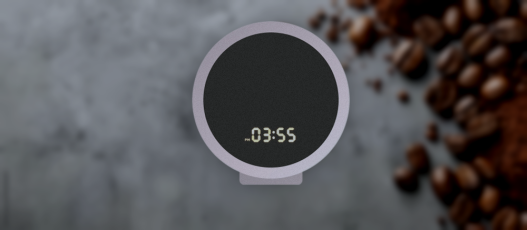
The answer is 3:55
